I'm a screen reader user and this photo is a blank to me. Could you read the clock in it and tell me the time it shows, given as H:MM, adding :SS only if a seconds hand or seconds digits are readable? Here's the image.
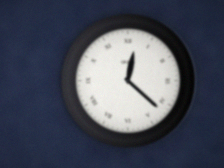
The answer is 12:22
